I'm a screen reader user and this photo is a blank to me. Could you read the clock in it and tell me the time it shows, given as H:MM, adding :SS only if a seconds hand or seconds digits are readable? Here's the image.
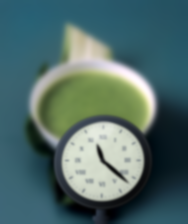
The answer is 11:22
